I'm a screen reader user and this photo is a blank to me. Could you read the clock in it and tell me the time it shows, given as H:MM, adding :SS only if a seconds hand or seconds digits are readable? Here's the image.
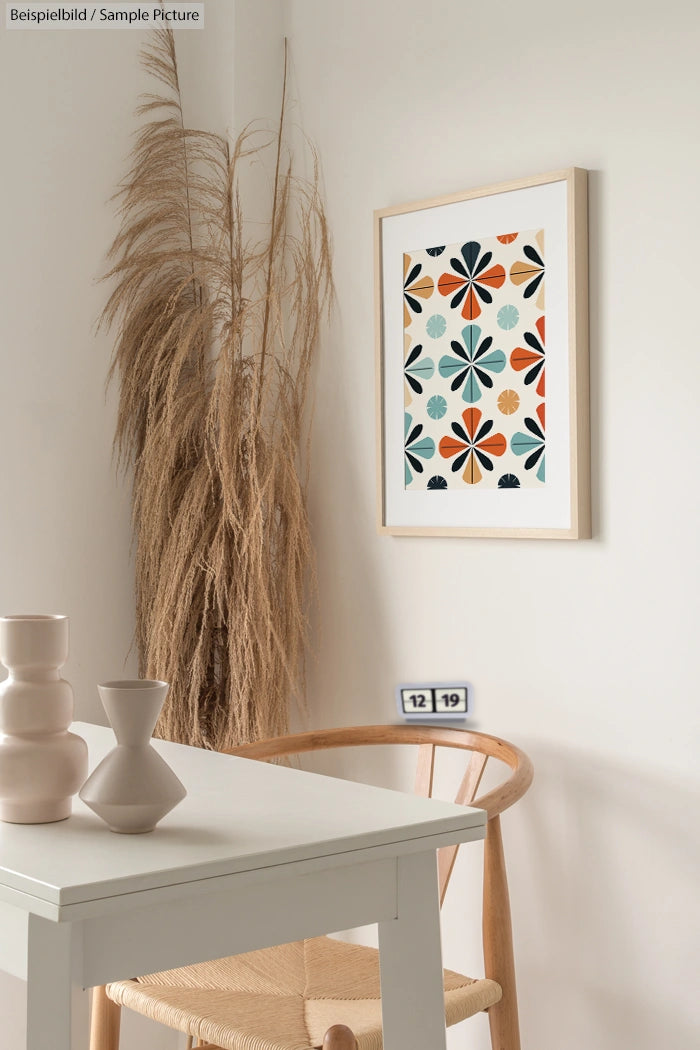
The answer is 12:19
